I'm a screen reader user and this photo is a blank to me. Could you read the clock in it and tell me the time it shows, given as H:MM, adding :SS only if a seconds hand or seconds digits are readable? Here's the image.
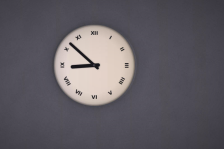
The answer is 8:52
